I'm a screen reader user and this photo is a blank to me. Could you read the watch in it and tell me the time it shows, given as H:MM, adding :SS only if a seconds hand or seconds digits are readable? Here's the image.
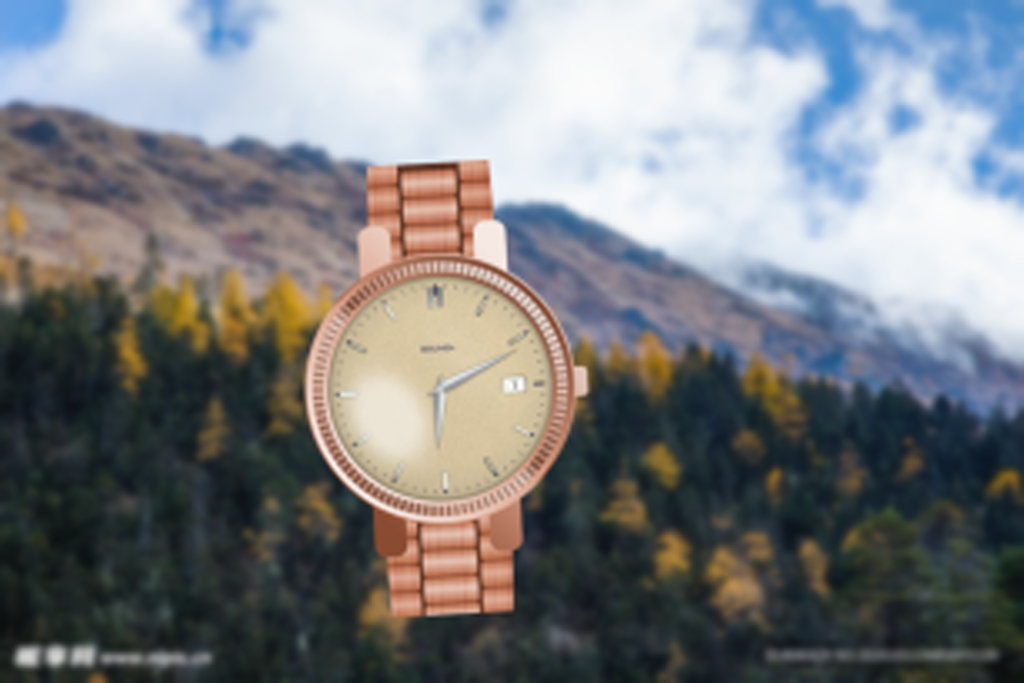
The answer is 6:11
